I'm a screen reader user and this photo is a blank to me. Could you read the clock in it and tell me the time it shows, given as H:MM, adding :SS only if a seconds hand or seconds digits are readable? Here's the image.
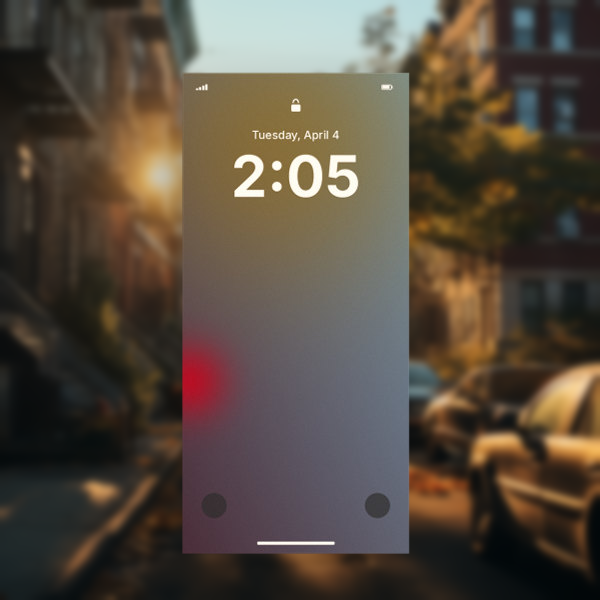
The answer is 2:05
